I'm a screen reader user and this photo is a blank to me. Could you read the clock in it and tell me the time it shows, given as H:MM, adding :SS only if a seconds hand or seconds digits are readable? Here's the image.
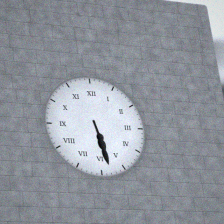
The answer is 5:28
